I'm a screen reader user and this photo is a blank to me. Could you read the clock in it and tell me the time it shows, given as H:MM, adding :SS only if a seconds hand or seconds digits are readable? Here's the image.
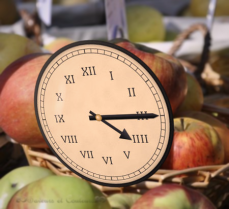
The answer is 4:15
